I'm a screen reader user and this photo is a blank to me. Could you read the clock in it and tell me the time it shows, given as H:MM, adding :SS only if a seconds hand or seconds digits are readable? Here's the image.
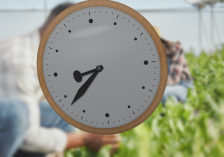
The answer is 8:38
